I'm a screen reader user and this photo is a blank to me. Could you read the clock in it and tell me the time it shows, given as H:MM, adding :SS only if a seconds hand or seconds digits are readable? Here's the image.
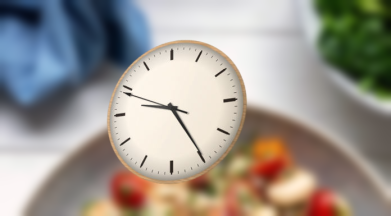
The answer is 9:24:49
